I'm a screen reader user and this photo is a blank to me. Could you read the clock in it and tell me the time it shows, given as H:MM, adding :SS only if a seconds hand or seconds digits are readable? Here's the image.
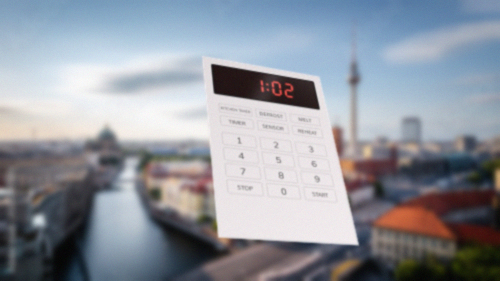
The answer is 1:02
